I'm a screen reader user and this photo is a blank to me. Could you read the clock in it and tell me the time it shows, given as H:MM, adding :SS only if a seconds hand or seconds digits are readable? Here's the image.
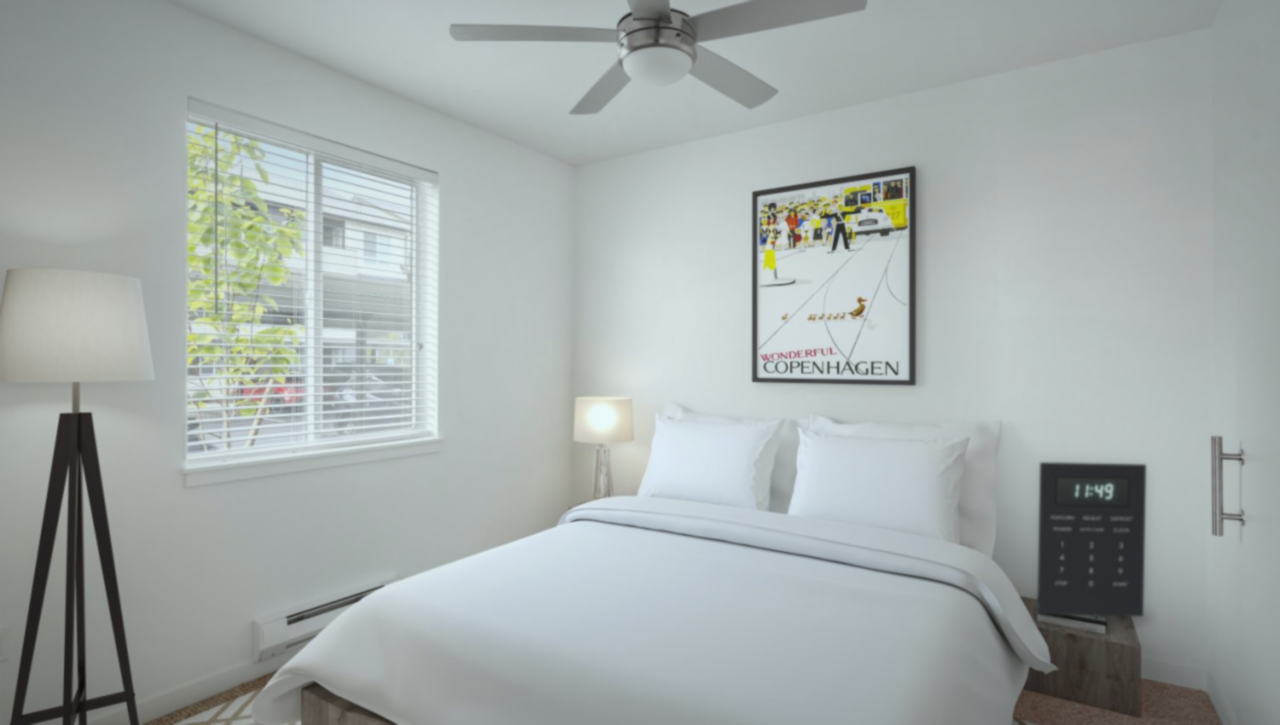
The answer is 11:49
